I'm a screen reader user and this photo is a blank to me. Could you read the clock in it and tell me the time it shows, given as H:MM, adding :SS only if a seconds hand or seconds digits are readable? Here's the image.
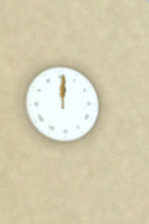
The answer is 12:01
